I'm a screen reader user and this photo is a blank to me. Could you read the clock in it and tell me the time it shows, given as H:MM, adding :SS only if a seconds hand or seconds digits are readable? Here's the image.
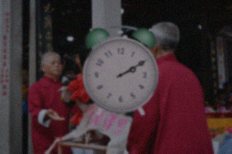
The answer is 2:10
